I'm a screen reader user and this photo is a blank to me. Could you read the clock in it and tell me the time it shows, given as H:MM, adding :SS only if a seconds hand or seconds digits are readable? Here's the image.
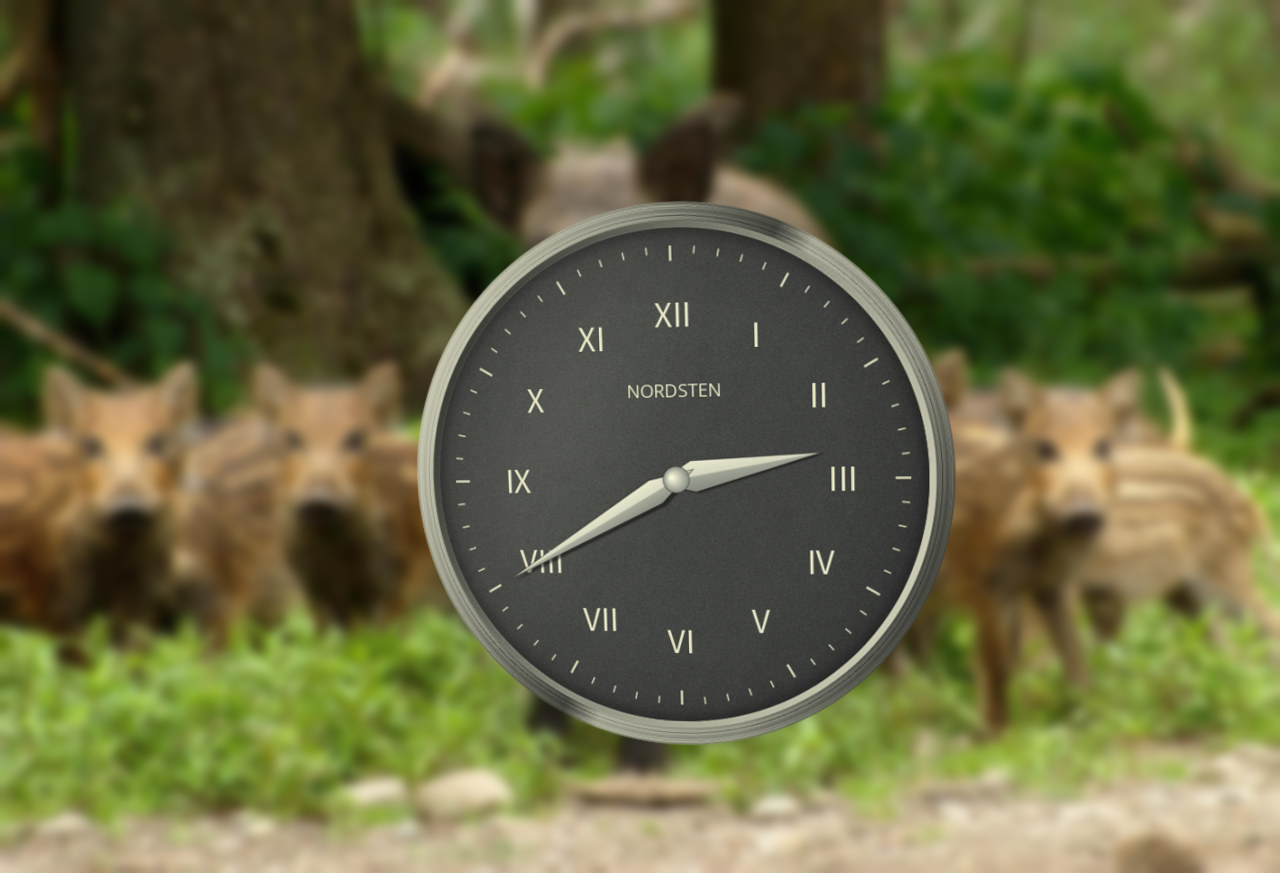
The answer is 2:40
